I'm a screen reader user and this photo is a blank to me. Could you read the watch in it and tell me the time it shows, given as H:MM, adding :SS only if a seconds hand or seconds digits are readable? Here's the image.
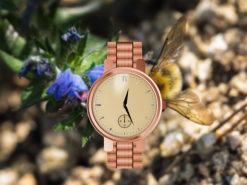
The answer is 12:26
